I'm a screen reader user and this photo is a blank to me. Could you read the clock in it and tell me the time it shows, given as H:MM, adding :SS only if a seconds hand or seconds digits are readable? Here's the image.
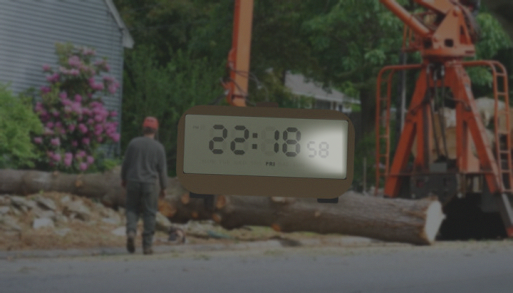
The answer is 22:18:58
